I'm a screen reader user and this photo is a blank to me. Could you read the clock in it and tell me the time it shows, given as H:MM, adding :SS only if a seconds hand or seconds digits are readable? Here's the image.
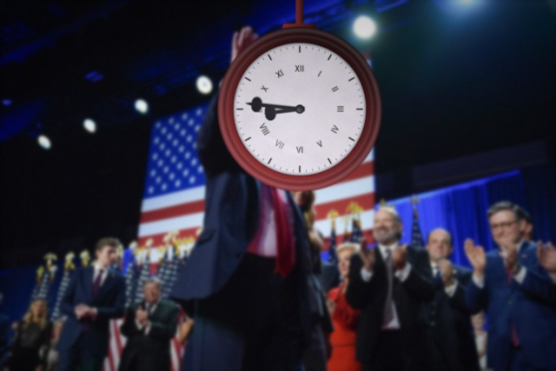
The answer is 8:46
